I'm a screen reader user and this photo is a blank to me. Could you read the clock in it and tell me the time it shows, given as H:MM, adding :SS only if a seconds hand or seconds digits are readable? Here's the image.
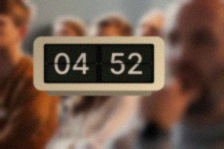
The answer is 4:52
